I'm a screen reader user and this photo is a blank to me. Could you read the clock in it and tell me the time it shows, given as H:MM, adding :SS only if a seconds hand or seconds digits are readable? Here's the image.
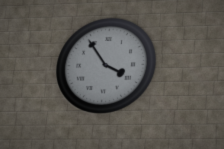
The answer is 3:54
